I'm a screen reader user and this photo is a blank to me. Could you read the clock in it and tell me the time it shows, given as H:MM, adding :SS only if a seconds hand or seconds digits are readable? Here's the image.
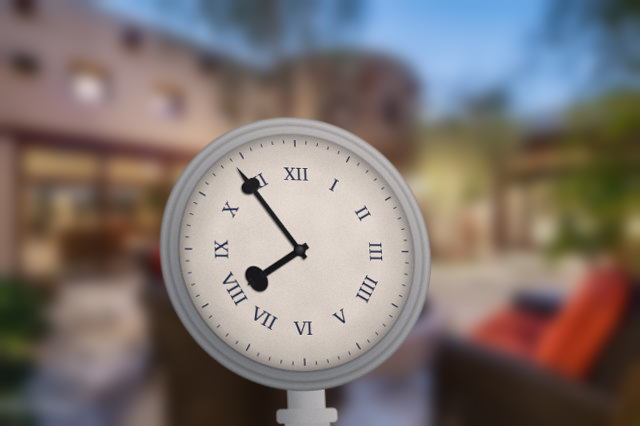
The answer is 7:54
